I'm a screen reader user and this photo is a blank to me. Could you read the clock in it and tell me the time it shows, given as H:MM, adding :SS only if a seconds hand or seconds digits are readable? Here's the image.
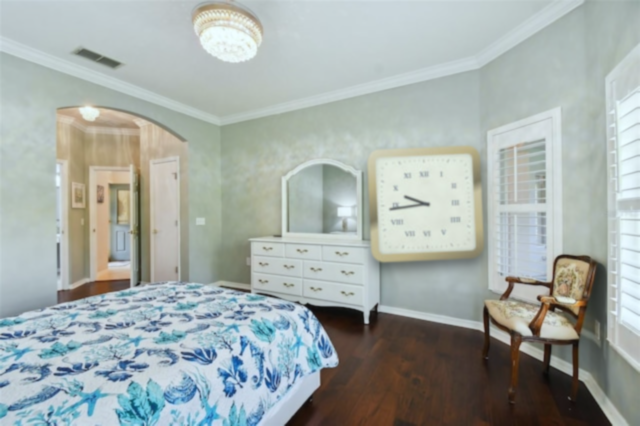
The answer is 9:44
